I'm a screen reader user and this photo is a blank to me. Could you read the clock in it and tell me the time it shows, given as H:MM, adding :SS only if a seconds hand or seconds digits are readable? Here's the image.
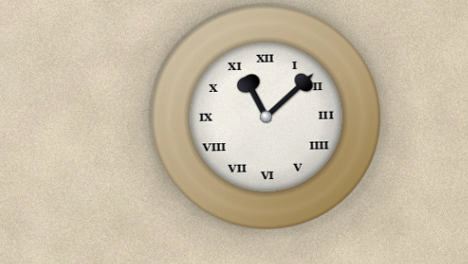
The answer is 11:08
